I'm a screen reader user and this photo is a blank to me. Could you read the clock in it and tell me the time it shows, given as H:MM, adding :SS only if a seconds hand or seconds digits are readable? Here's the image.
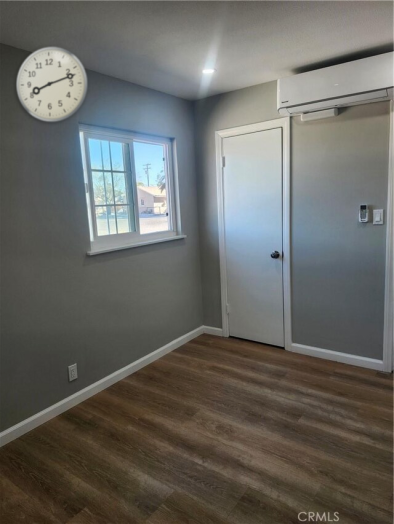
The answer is 8:12
